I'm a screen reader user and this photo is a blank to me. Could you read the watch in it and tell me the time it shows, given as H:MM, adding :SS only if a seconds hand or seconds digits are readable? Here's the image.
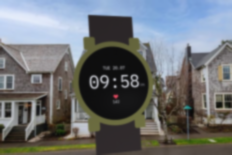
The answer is 9:58
